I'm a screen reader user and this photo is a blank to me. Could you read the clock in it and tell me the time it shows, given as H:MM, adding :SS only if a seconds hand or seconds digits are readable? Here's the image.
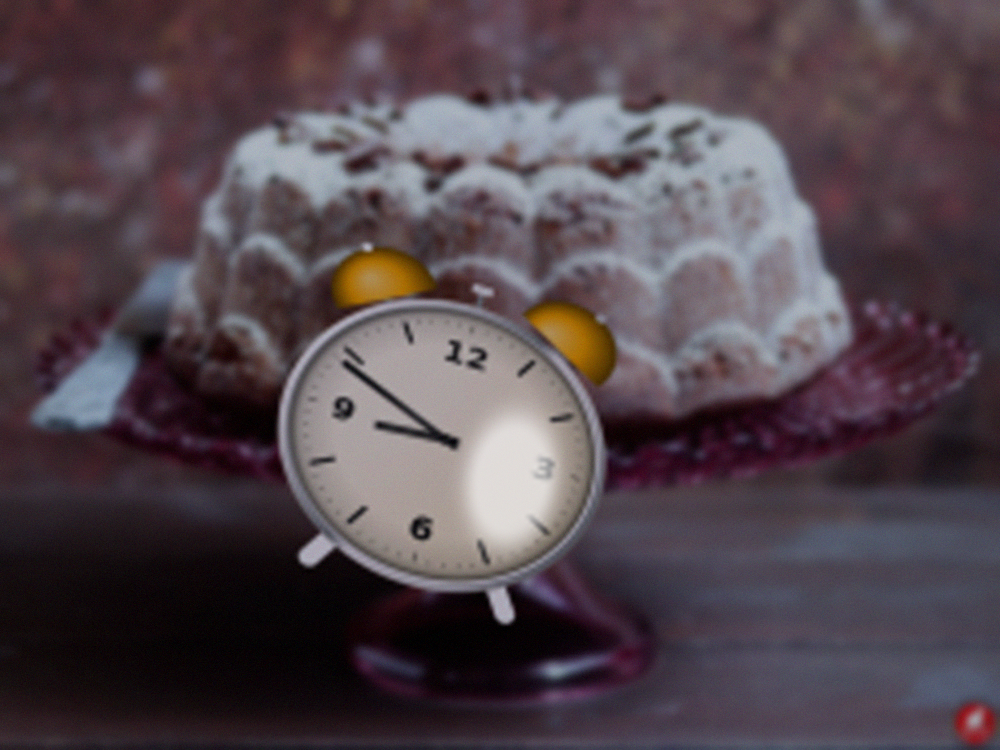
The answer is 8:49
